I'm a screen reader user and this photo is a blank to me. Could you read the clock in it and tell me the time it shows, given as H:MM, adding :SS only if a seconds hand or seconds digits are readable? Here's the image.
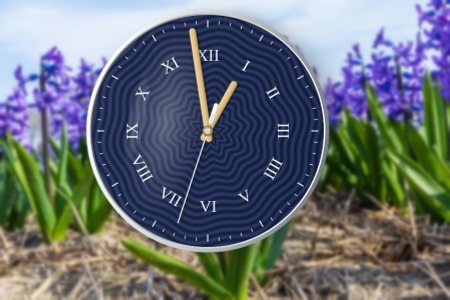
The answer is 12:58:33
